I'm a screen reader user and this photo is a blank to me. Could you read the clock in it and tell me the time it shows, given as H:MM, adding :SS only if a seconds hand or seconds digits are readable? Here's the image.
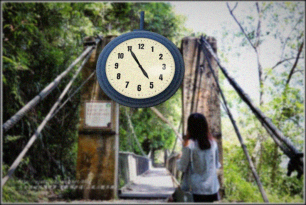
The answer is 4:55
